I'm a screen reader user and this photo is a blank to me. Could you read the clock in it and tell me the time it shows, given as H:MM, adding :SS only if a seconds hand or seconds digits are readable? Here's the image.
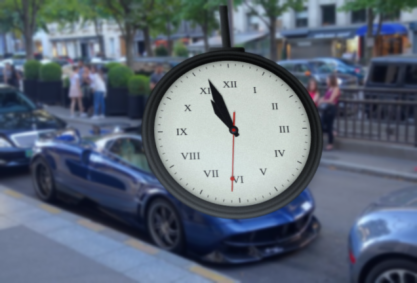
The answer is 10:56:31
